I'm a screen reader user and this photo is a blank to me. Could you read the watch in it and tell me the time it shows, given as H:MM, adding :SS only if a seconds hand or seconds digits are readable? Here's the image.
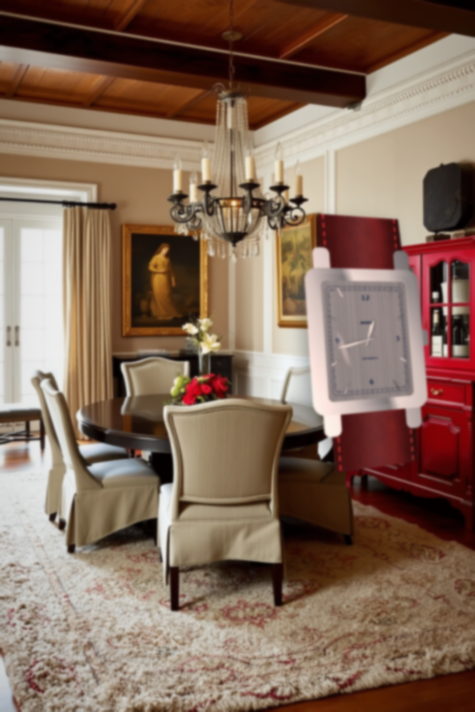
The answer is 12:43
